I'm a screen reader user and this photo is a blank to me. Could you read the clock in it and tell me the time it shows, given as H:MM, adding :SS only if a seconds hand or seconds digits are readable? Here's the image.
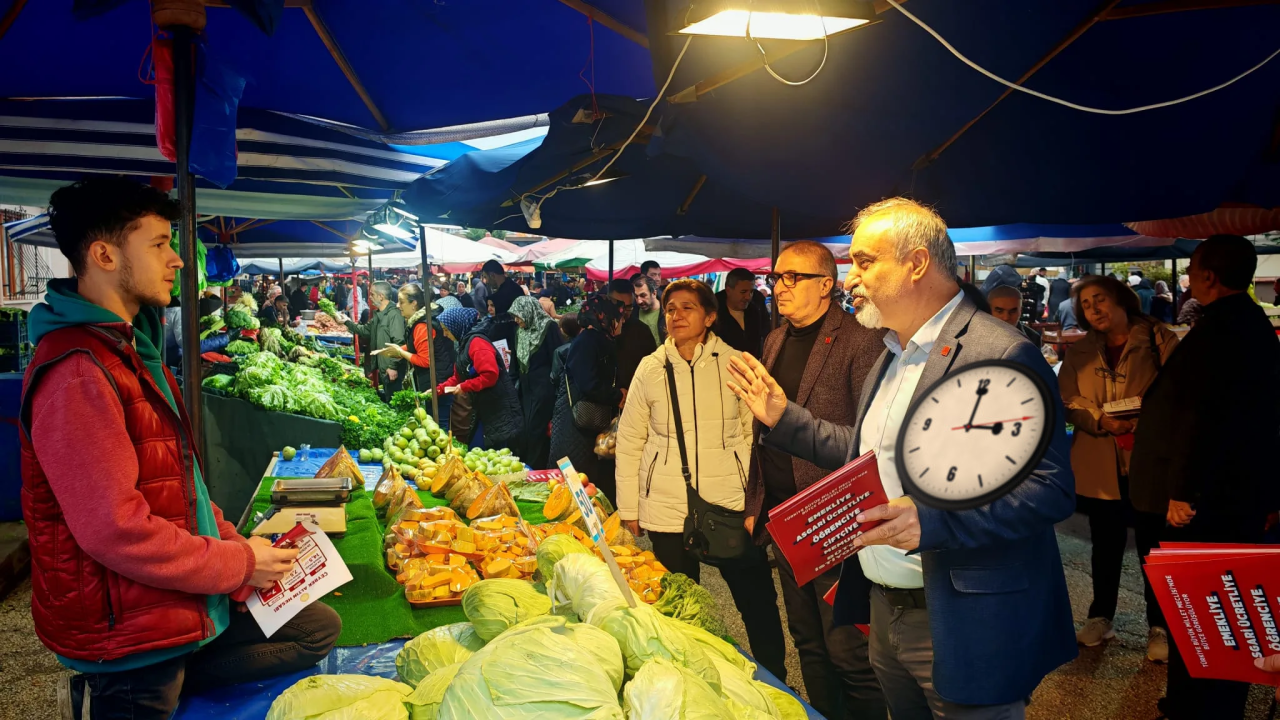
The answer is 3:00:13
